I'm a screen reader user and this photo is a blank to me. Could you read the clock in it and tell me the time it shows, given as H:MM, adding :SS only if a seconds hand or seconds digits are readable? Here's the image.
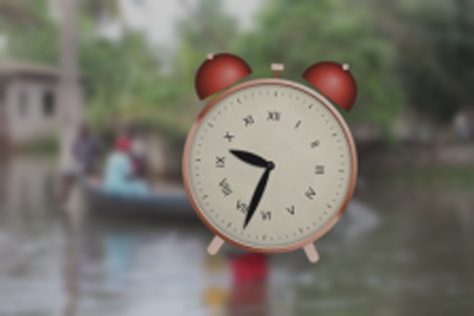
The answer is 9:33
